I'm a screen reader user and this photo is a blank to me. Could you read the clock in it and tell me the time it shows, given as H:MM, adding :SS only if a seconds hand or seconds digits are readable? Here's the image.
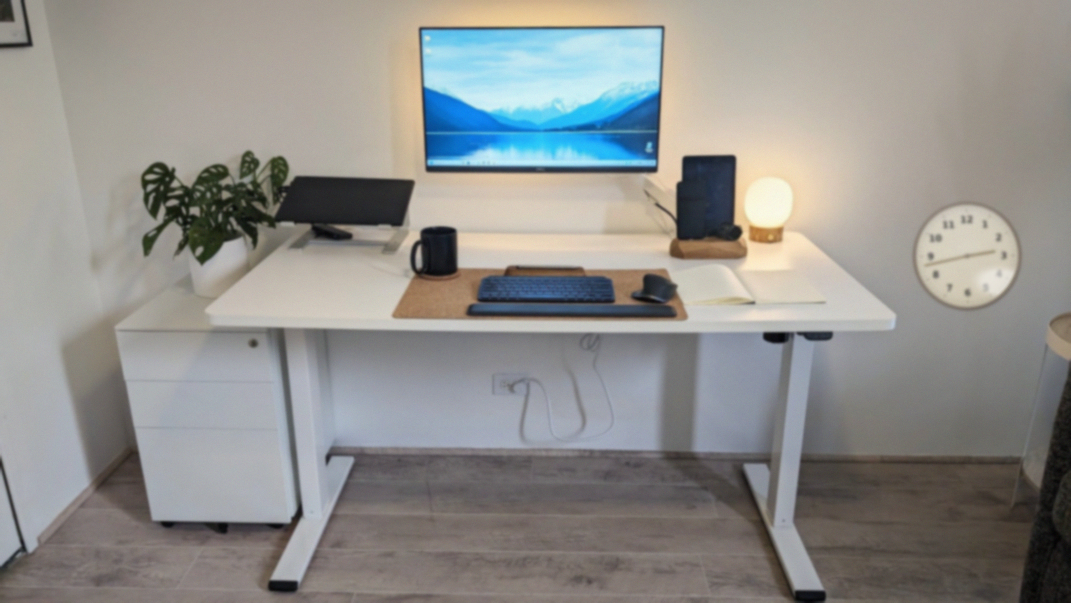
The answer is 2:43
